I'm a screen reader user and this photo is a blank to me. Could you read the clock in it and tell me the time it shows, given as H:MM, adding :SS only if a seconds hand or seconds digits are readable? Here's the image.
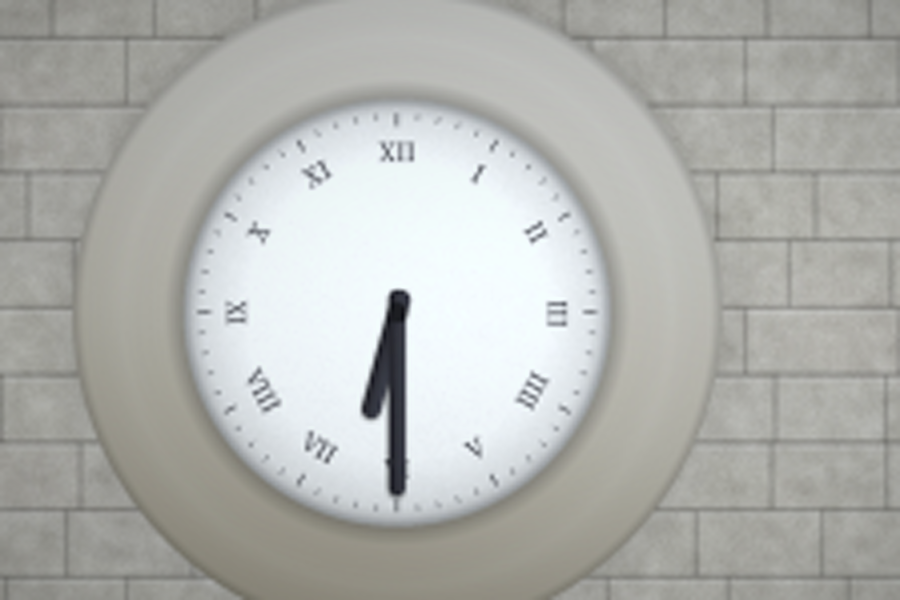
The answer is 6:30
